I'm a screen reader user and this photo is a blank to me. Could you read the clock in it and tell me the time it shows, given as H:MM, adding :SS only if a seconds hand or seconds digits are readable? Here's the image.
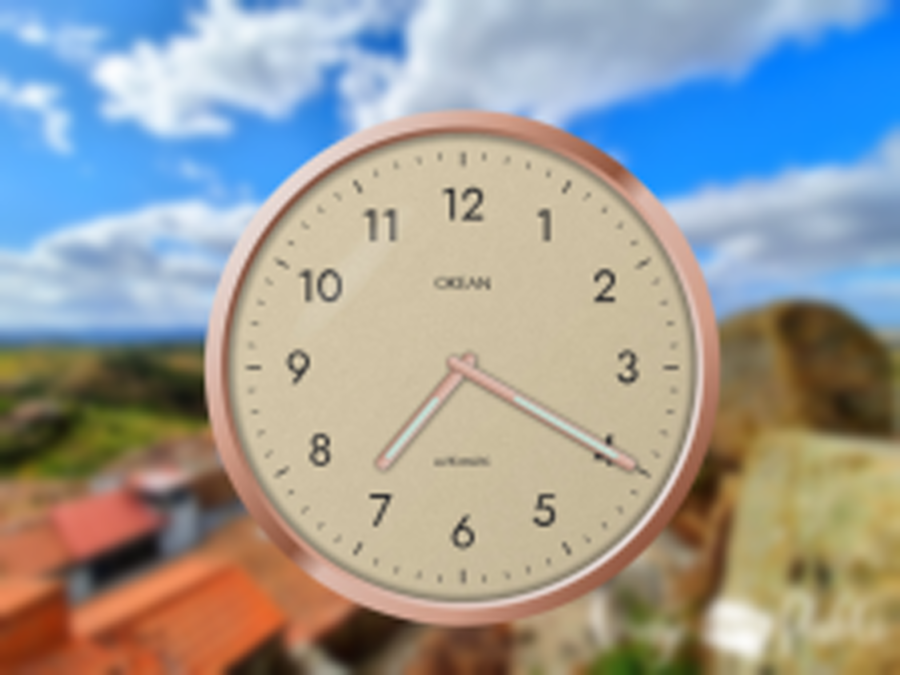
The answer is 7:20
